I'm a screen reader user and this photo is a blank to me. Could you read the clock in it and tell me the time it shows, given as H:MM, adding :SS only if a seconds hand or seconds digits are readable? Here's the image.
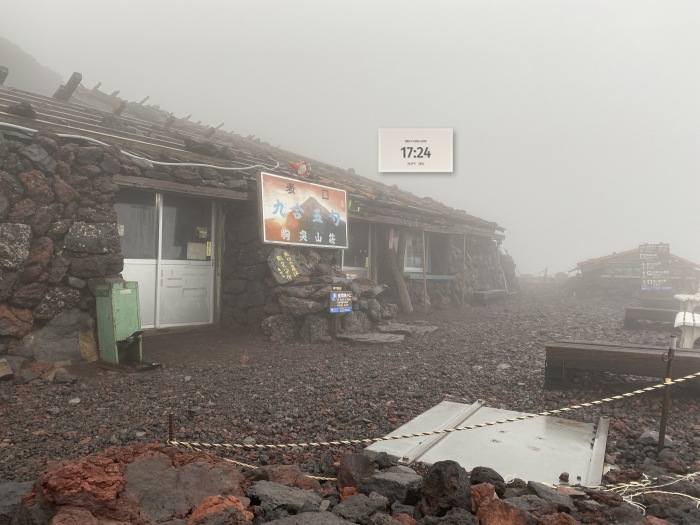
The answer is 17:24
